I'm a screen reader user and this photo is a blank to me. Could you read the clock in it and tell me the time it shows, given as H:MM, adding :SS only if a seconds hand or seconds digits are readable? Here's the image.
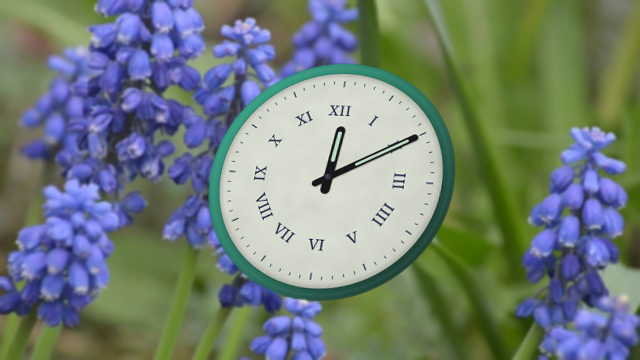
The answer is 12:10
